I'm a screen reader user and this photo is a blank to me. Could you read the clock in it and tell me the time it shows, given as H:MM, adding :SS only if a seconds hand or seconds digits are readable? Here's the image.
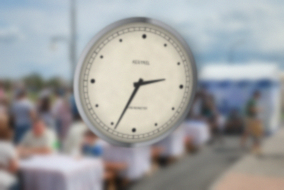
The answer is 2:34
